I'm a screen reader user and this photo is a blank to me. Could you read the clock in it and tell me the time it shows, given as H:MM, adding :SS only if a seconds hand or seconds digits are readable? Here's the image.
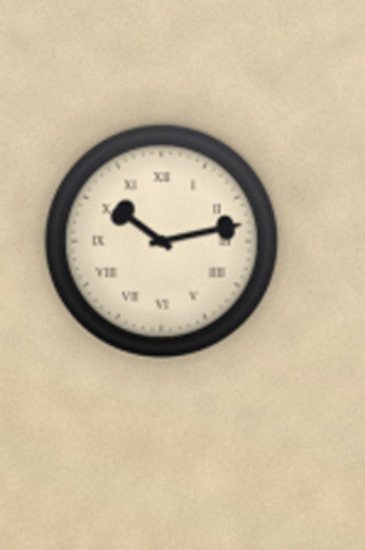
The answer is 10:13
